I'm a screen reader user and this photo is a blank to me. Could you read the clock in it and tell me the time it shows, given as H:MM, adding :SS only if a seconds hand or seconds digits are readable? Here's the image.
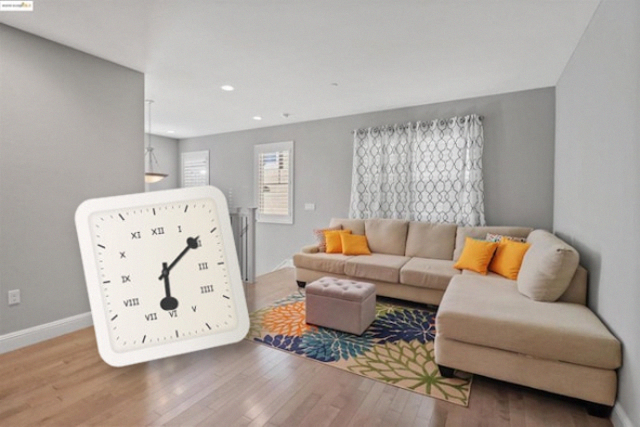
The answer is 6:09
